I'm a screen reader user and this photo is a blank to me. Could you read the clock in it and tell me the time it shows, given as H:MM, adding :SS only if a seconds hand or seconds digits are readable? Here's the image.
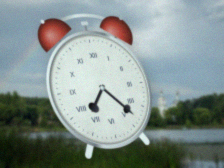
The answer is 7:23
